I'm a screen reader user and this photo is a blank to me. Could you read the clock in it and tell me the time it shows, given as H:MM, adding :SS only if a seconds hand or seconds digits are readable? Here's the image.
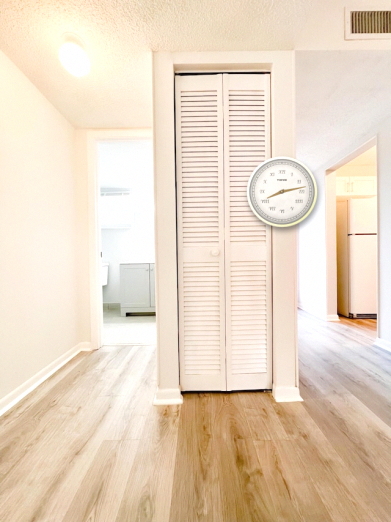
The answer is 8:13
